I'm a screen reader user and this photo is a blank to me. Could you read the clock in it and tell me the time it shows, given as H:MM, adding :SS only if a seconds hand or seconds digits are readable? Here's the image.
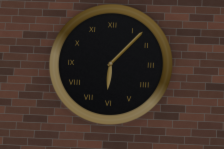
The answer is 6:07
